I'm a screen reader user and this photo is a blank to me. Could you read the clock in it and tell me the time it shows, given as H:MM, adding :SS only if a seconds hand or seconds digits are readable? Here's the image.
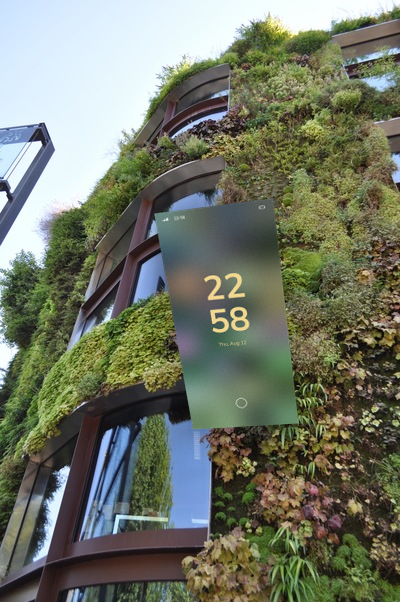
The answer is 22:58
